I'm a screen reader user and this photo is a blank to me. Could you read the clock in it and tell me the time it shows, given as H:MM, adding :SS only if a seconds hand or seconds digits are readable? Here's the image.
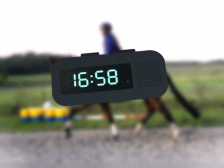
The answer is 16:58
